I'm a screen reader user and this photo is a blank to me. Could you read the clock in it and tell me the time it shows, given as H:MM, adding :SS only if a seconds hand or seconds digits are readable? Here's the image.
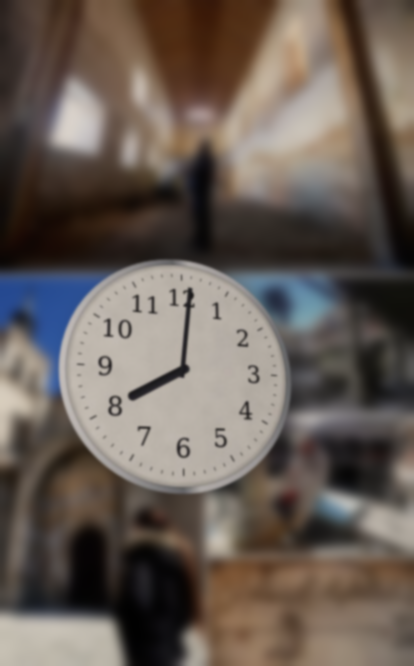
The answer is 8:01
